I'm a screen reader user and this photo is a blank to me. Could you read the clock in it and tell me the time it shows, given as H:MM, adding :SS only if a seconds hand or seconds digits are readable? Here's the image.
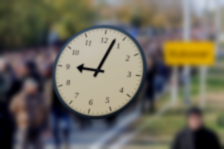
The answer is 9:03
